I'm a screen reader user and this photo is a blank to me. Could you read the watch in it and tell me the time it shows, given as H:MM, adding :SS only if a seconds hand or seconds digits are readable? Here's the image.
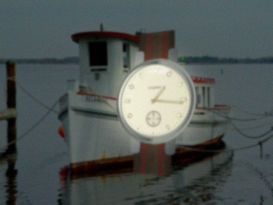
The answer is 1:16
